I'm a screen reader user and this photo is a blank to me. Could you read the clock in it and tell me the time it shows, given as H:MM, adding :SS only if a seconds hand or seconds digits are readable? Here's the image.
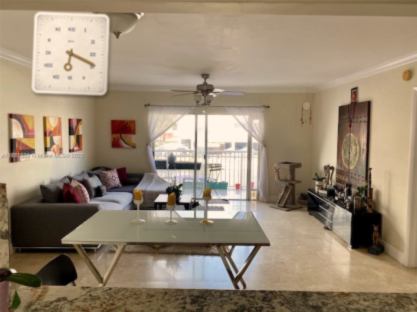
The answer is 6:19
